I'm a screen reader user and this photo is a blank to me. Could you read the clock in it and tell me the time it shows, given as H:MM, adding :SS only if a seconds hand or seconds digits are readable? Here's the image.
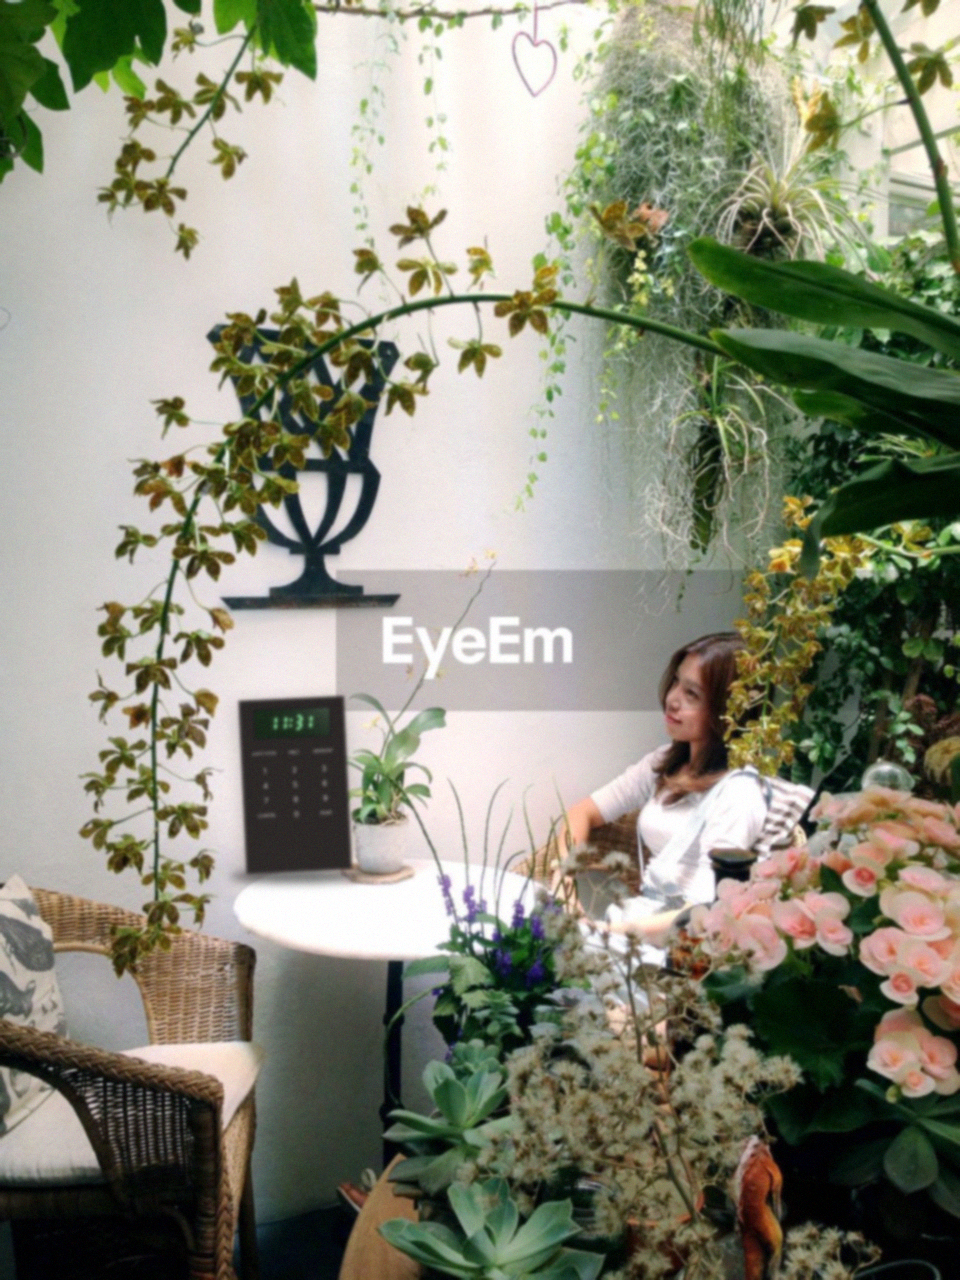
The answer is 11:31
